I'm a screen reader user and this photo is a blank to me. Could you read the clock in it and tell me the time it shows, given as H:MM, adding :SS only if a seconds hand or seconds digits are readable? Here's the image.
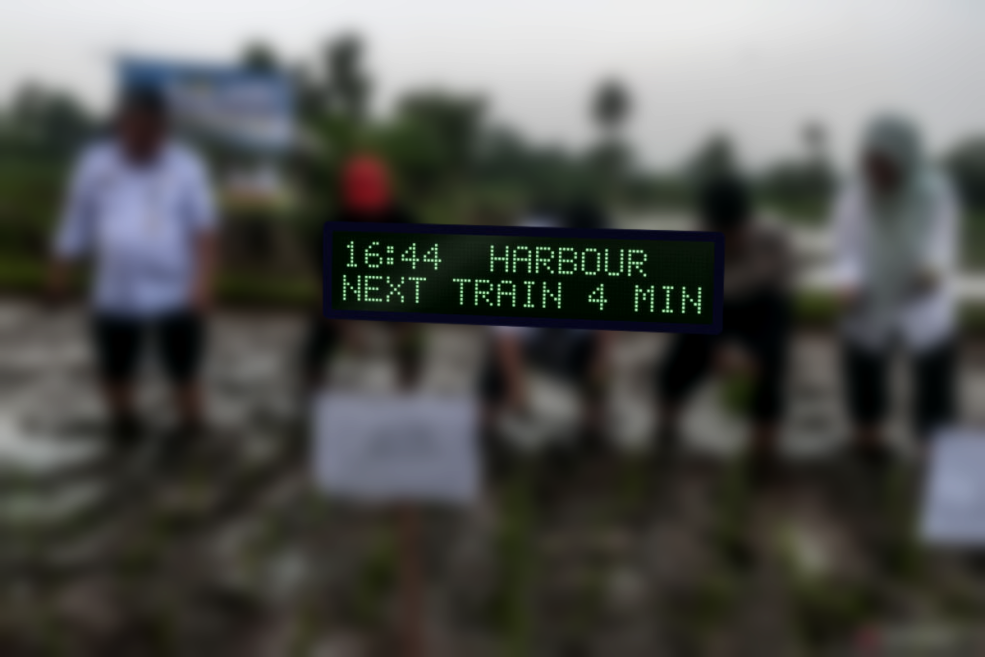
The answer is 16:44
